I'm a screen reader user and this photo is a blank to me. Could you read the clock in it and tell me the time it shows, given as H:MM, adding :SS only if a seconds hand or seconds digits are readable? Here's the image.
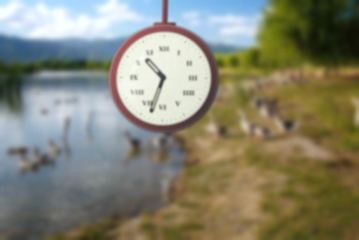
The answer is 10:33
